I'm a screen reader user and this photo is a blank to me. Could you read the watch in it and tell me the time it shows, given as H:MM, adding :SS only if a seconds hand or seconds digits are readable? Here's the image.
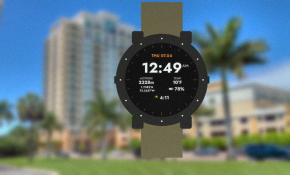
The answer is 12:49
